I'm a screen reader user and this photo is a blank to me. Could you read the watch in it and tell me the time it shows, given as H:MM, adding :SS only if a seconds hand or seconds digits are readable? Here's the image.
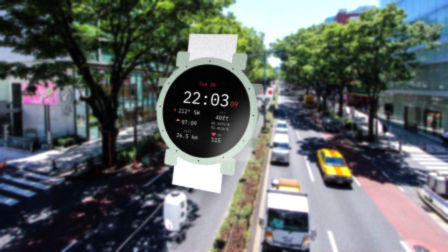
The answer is 22:03
